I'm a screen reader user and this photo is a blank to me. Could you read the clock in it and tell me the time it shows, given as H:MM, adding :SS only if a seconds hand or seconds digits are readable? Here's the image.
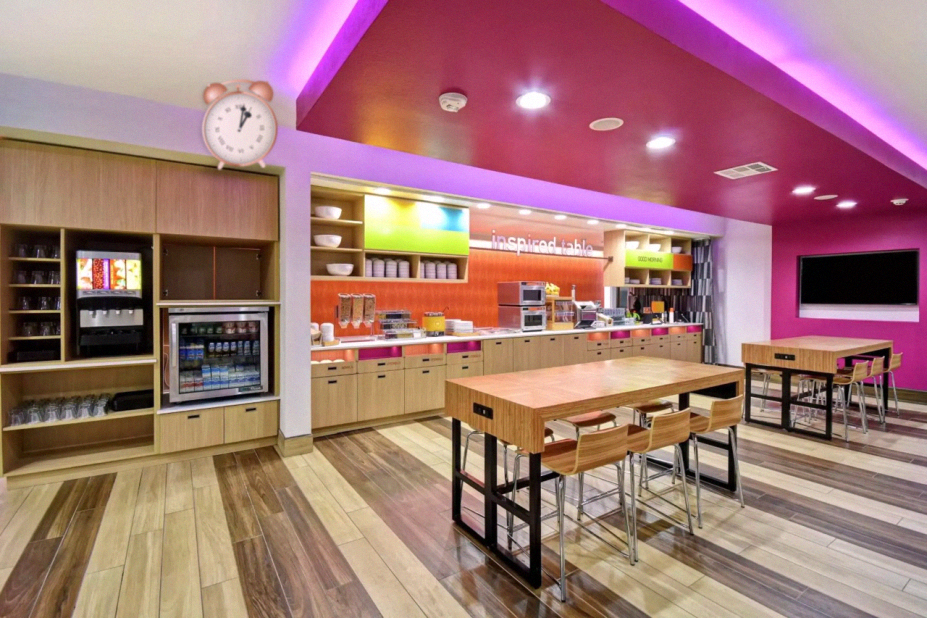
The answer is 1:02
